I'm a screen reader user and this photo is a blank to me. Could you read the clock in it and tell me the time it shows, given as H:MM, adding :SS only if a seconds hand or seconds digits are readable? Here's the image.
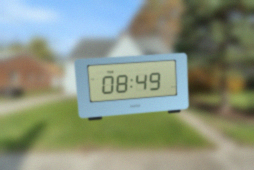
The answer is 8:49
